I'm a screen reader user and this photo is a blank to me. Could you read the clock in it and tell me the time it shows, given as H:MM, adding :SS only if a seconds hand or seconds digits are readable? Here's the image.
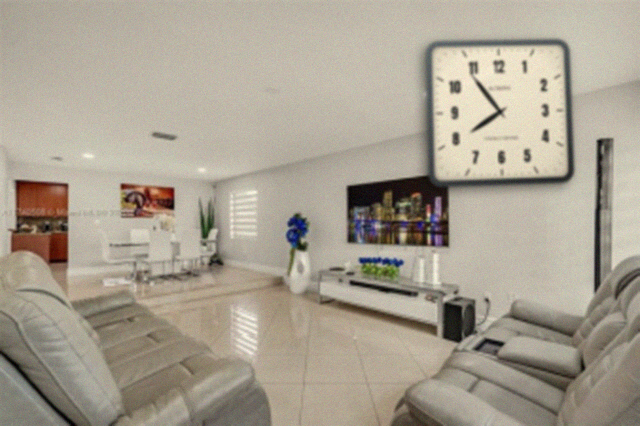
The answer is 7:54
